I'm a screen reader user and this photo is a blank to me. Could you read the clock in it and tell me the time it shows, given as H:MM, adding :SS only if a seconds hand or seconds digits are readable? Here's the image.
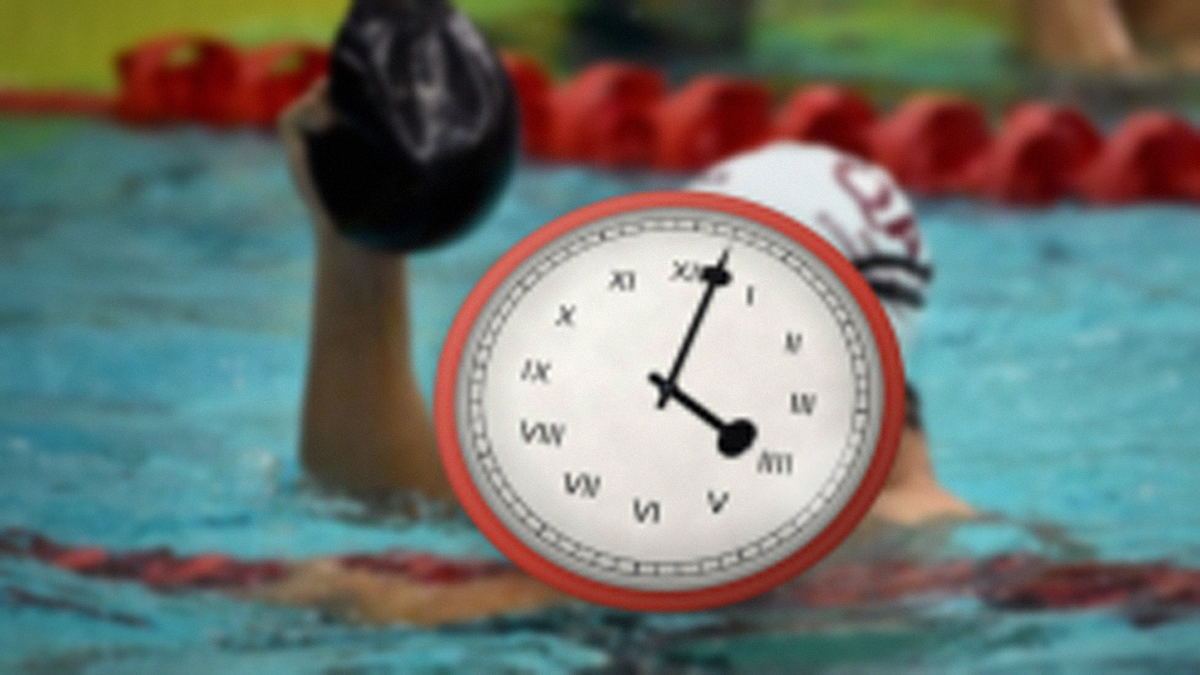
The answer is 4:02
